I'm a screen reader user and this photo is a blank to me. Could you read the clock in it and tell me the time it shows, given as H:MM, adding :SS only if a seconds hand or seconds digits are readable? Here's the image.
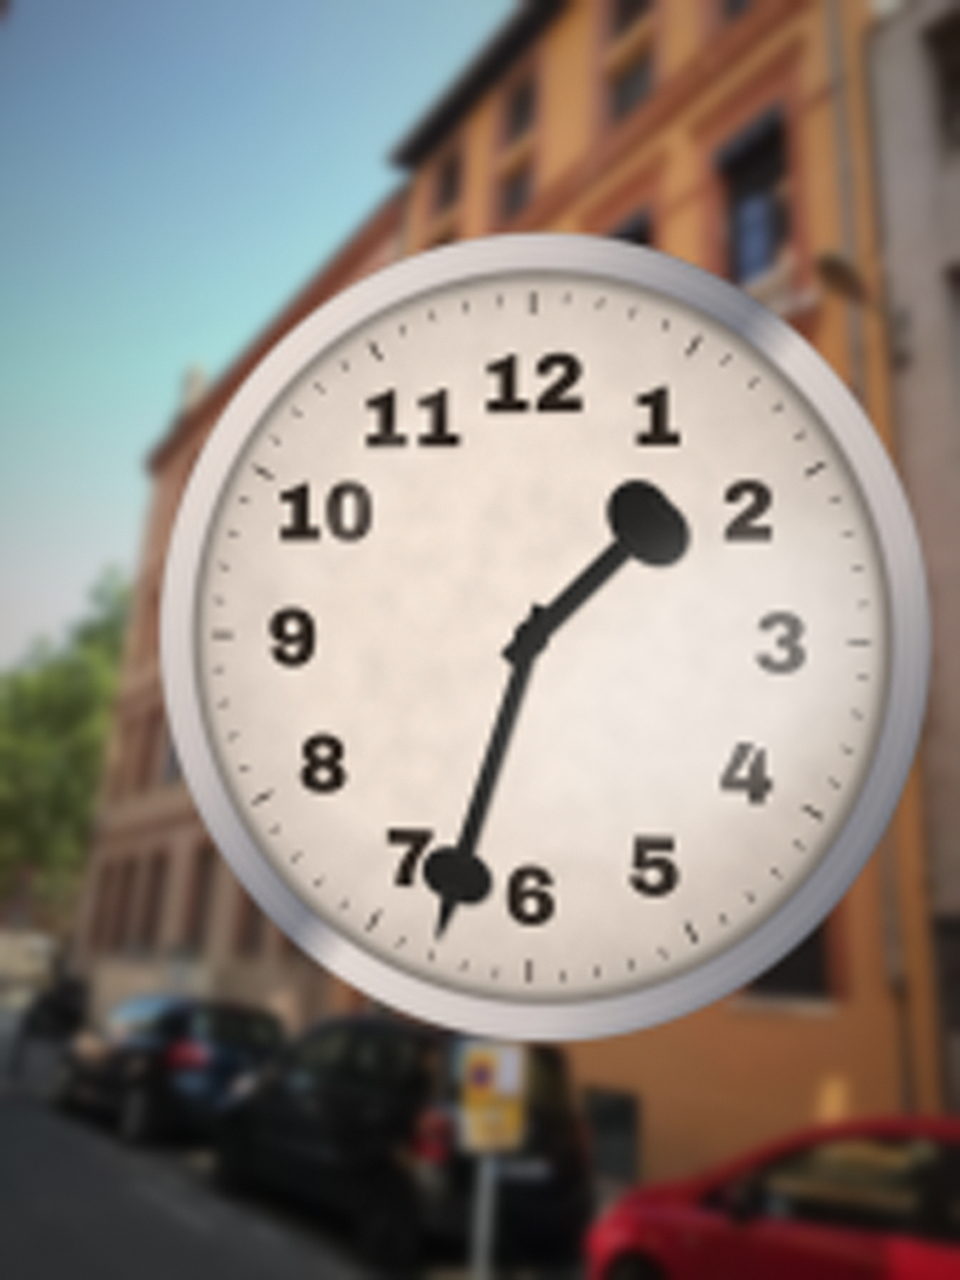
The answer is 1:33
